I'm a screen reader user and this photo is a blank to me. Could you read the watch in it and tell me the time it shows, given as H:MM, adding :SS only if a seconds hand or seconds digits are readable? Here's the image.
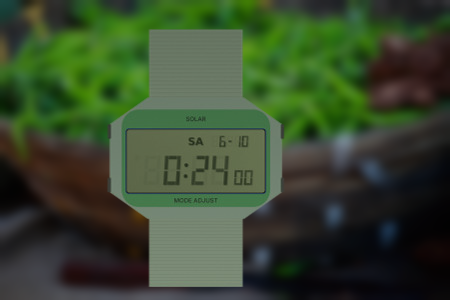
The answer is 0:24:00
